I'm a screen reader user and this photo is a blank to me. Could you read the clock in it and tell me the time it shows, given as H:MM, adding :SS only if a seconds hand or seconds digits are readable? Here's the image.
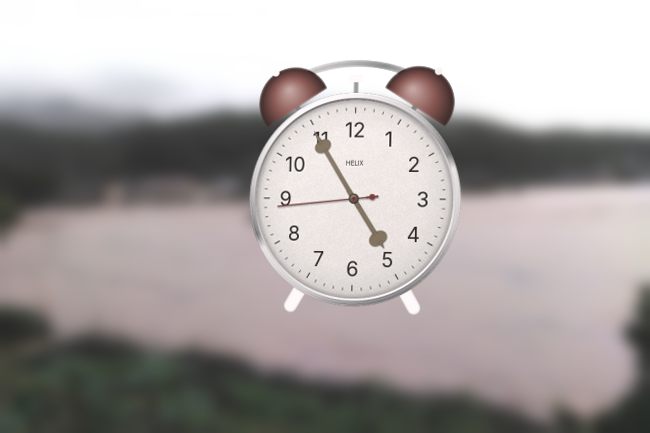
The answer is 4:54:44
